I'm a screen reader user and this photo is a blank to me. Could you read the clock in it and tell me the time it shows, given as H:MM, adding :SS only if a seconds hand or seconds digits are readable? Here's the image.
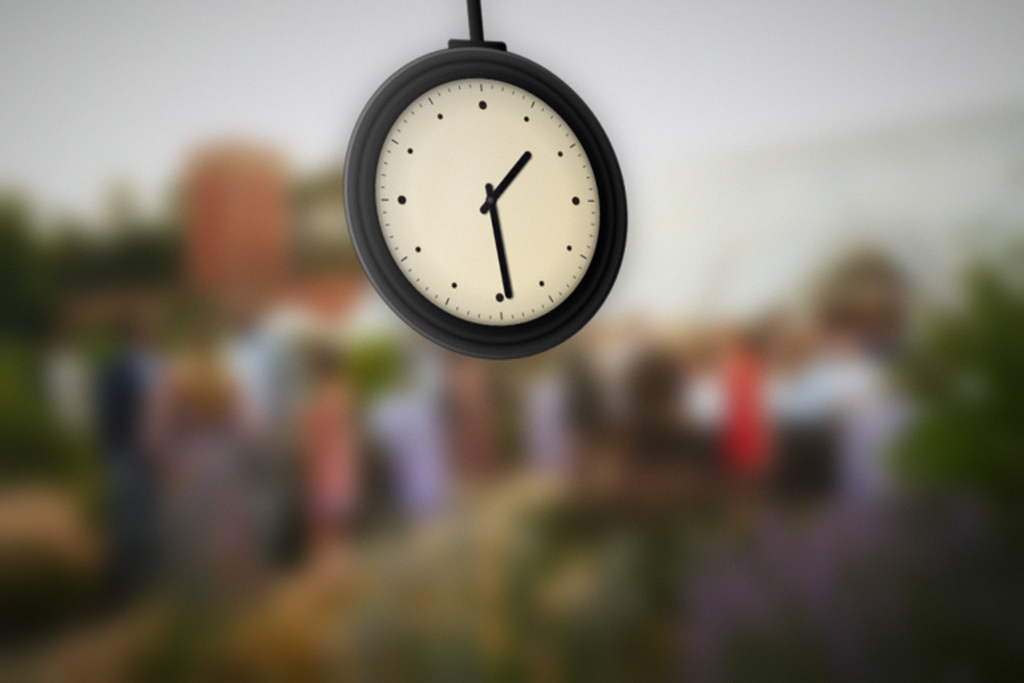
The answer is 1:29
